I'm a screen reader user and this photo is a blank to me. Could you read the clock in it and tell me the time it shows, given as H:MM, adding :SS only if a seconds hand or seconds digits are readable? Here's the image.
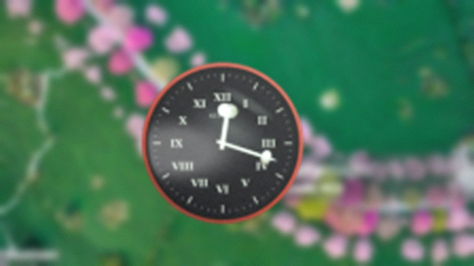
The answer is 12:18
